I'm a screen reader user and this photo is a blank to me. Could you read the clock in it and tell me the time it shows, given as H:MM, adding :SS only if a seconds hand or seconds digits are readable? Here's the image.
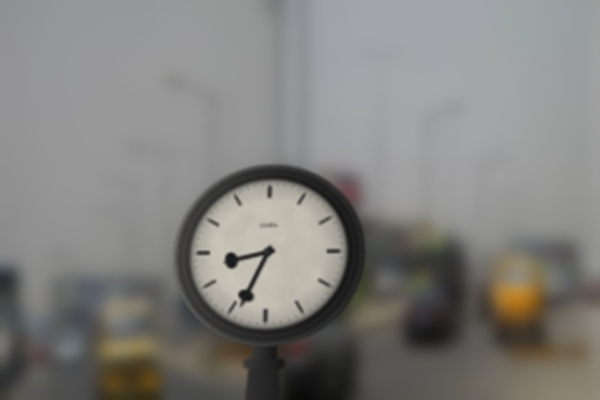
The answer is 8:34
